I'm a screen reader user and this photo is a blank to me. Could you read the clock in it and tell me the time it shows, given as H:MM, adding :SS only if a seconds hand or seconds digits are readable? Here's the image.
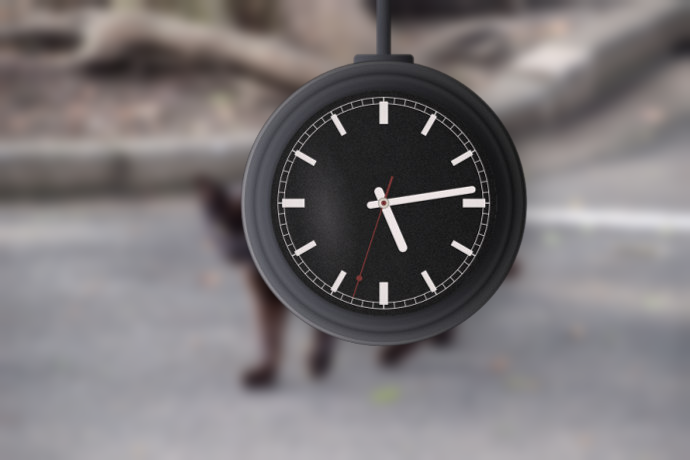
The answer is 5:13:33
